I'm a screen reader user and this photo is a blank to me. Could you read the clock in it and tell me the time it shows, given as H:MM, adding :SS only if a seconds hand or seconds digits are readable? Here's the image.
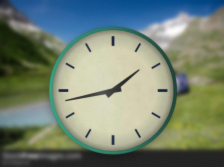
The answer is 1:43
